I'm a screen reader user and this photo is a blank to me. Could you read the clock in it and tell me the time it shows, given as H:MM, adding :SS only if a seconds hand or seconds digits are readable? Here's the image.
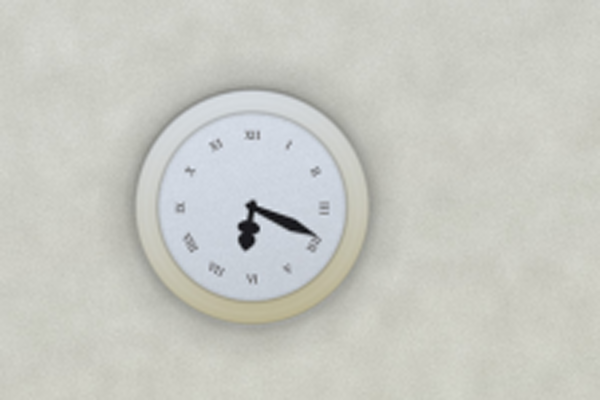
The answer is 6:19
